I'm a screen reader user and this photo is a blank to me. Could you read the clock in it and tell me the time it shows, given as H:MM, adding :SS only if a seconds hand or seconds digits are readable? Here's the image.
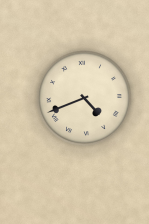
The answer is 4:42
